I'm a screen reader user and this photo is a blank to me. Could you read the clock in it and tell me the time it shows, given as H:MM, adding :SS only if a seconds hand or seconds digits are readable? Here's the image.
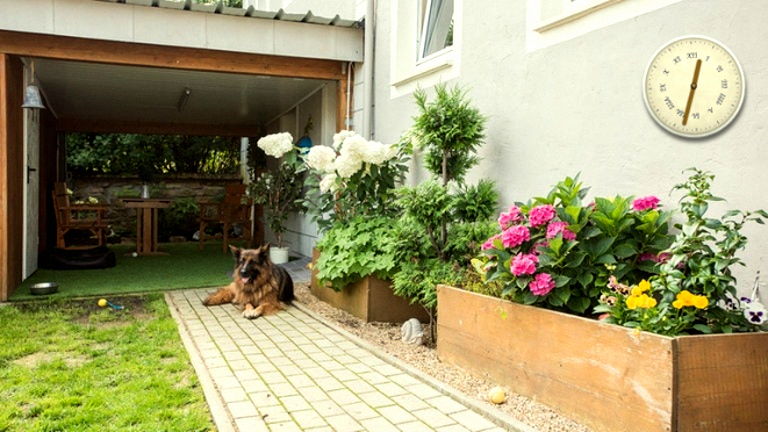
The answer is 12:33
